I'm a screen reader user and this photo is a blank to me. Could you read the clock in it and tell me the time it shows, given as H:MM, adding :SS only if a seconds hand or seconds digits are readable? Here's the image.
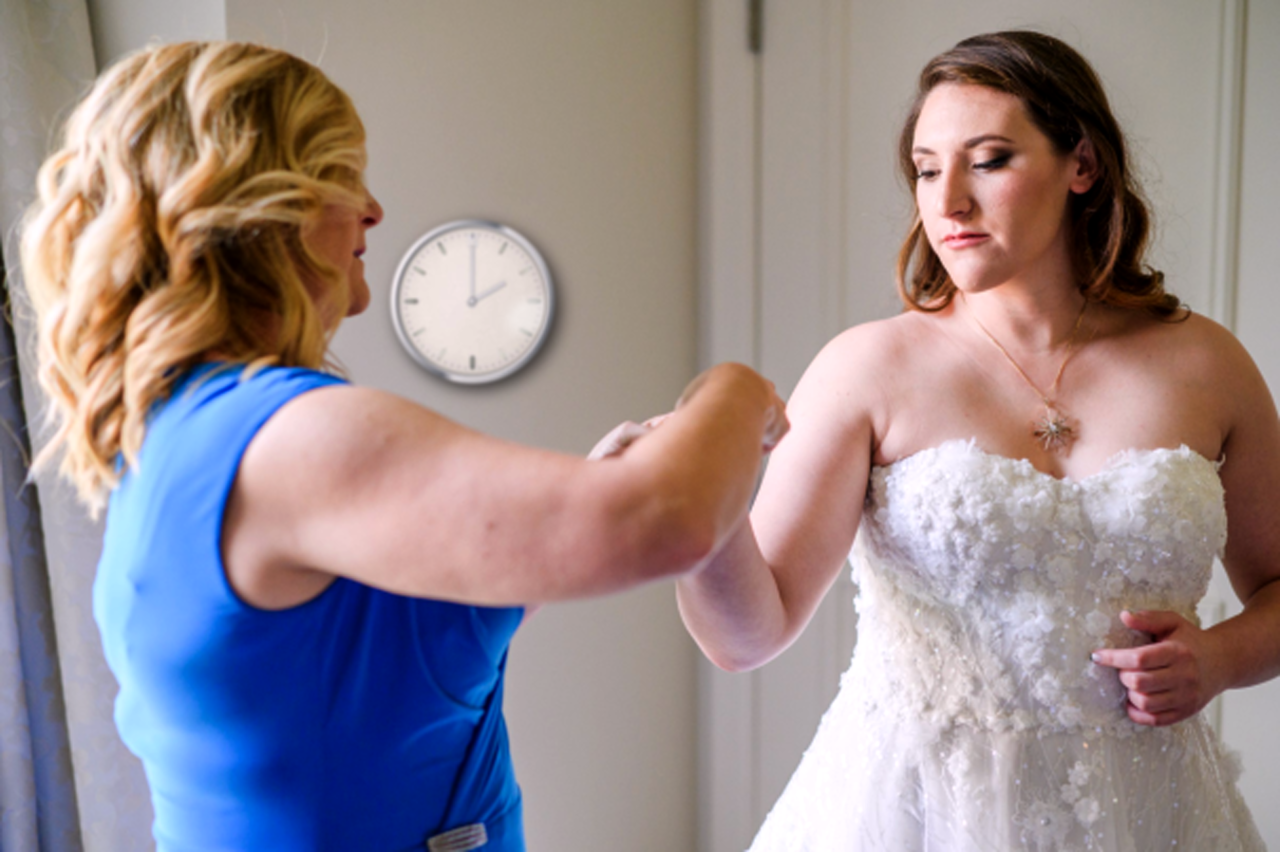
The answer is 2:00
